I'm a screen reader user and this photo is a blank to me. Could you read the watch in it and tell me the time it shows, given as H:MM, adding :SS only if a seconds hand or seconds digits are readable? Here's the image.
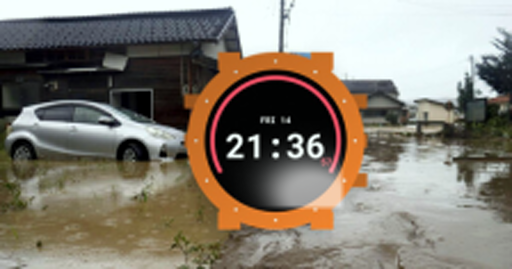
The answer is 21:36
